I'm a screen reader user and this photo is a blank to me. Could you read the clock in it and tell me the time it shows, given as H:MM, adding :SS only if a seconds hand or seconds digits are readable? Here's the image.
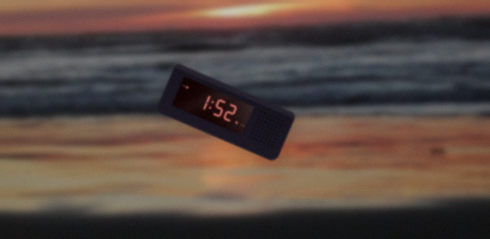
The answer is 1:52
